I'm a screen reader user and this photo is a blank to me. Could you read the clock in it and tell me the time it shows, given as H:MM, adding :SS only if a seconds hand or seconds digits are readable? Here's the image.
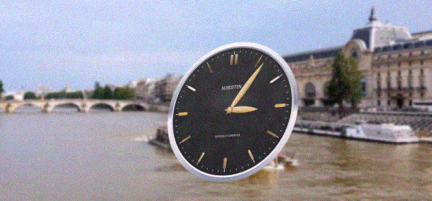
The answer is 3:06
